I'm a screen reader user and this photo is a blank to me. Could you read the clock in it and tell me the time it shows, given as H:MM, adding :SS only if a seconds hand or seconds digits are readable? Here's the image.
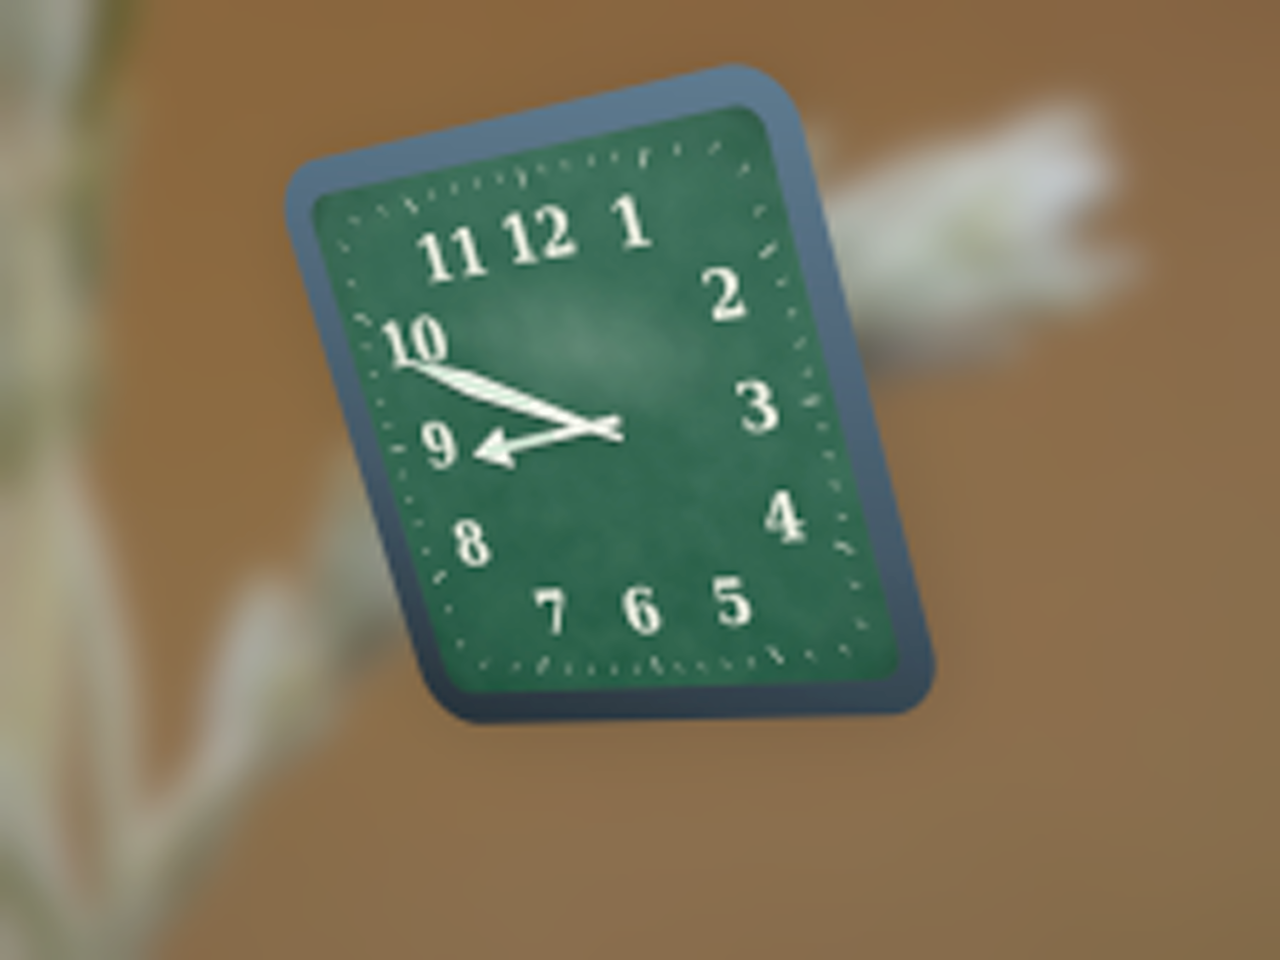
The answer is 8:49
